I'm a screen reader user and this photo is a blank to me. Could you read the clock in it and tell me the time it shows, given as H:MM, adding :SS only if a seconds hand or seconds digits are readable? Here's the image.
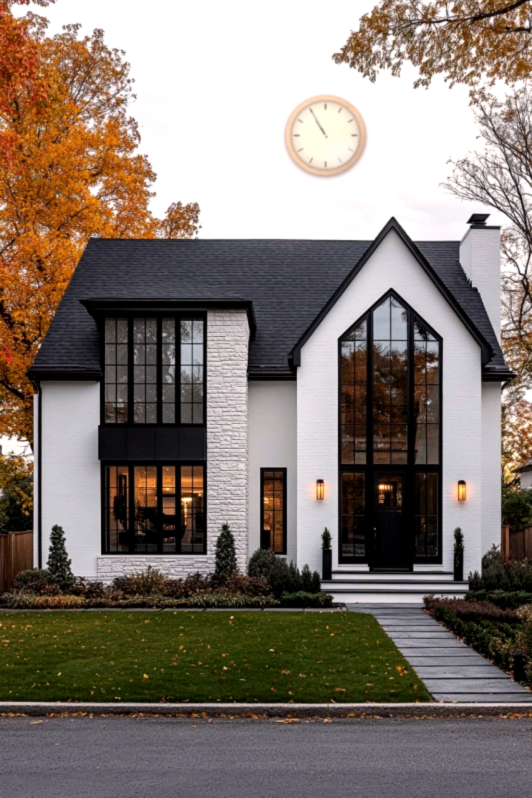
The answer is 10:55
